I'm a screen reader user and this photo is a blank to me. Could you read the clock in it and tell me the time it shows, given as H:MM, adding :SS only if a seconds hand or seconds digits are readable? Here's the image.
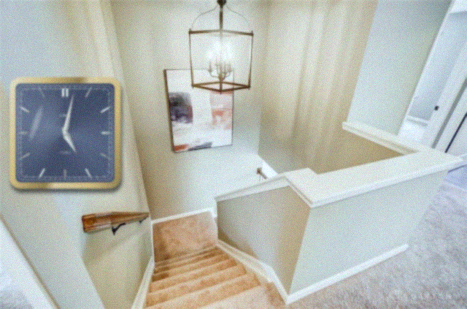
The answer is 5:02
